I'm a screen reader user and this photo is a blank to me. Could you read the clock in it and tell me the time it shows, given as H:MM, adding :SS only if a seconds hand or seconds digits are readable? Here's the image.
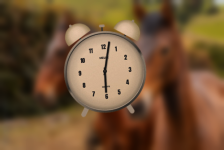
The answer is 6:02
